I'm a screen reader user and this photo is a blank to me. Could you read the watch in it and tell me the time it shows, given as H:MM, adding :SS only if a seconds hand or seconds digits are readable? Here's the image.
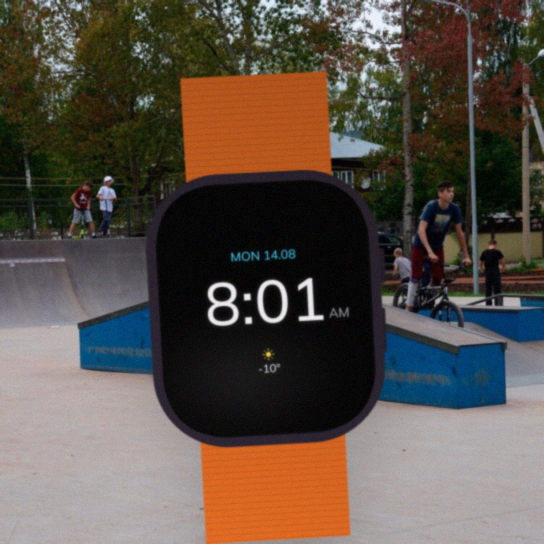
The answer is 8:01
